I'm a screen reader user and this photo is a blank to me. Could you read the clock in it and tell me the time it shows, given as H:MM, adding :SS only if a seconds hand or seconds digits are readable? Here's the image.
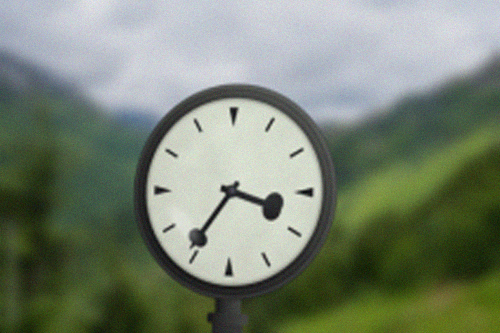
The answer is 3:36
